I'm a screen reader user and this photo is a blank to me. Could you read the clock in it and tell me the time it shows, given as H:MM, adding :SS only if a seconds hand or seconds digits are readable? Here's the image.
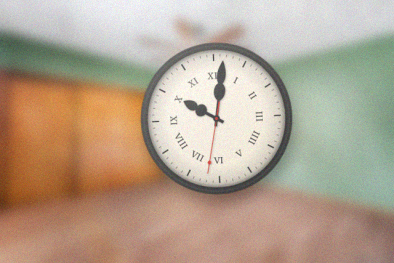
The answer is 10:01:32
